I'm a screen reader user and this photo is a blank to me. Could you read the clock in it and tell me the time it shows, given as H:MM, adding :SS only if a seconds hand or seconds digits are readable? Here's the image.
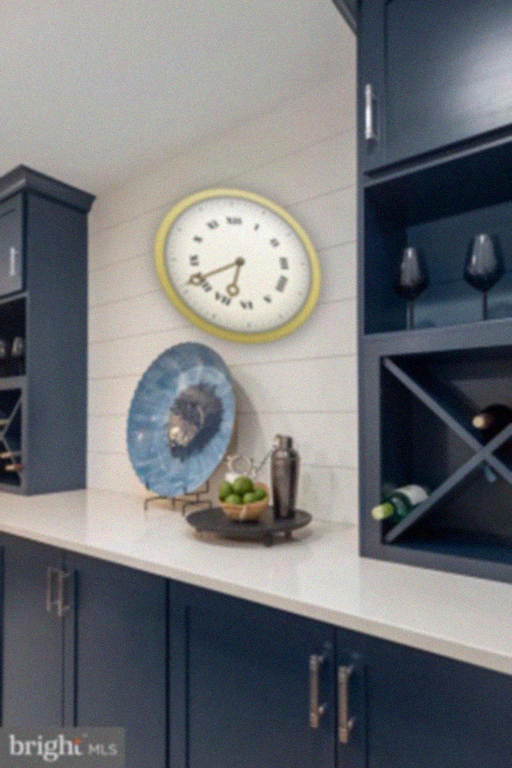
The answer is 6:41
